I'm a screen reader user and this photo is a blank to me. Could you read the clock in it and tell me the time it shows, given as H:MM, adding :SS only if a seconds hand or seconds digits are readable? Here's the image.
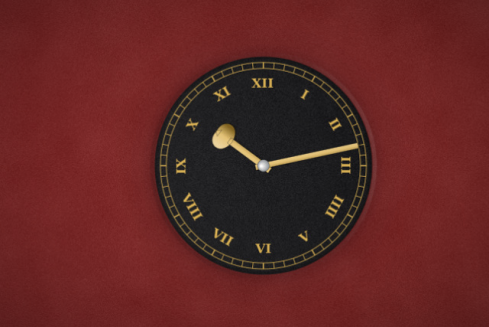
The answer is 10:13
